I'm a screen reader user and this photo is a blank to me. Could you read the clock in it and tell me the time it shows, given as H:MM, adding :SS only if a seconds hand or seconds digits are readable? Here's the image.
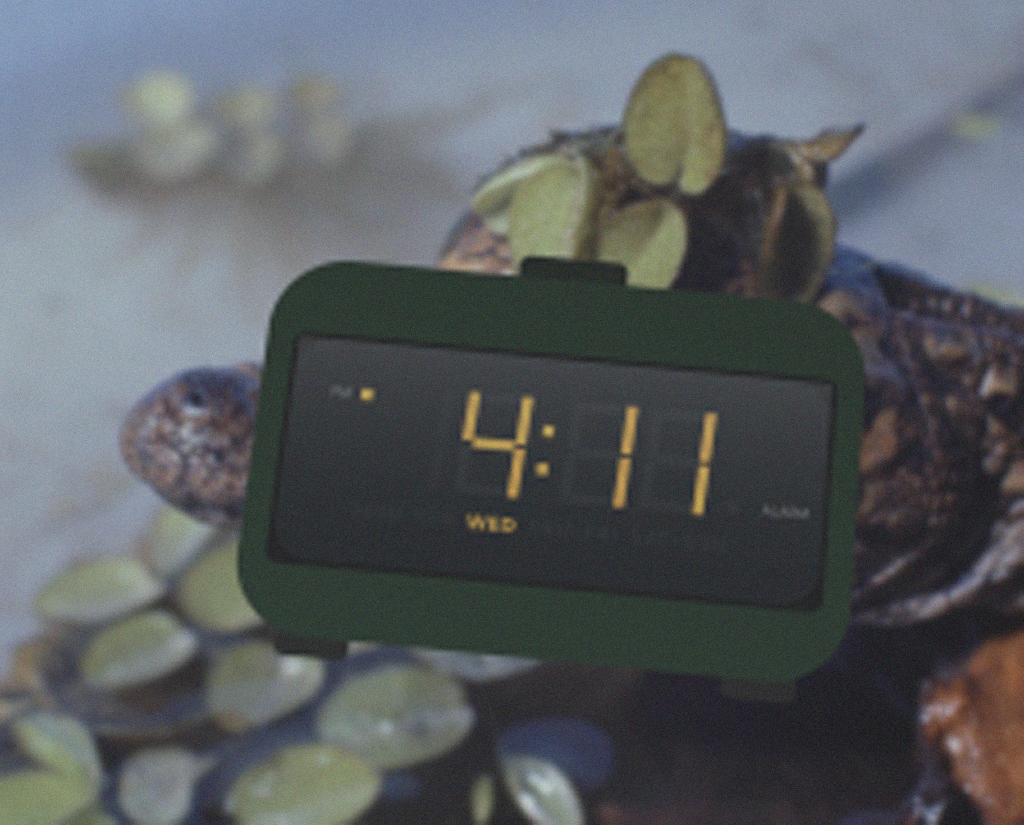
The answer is 4:11
